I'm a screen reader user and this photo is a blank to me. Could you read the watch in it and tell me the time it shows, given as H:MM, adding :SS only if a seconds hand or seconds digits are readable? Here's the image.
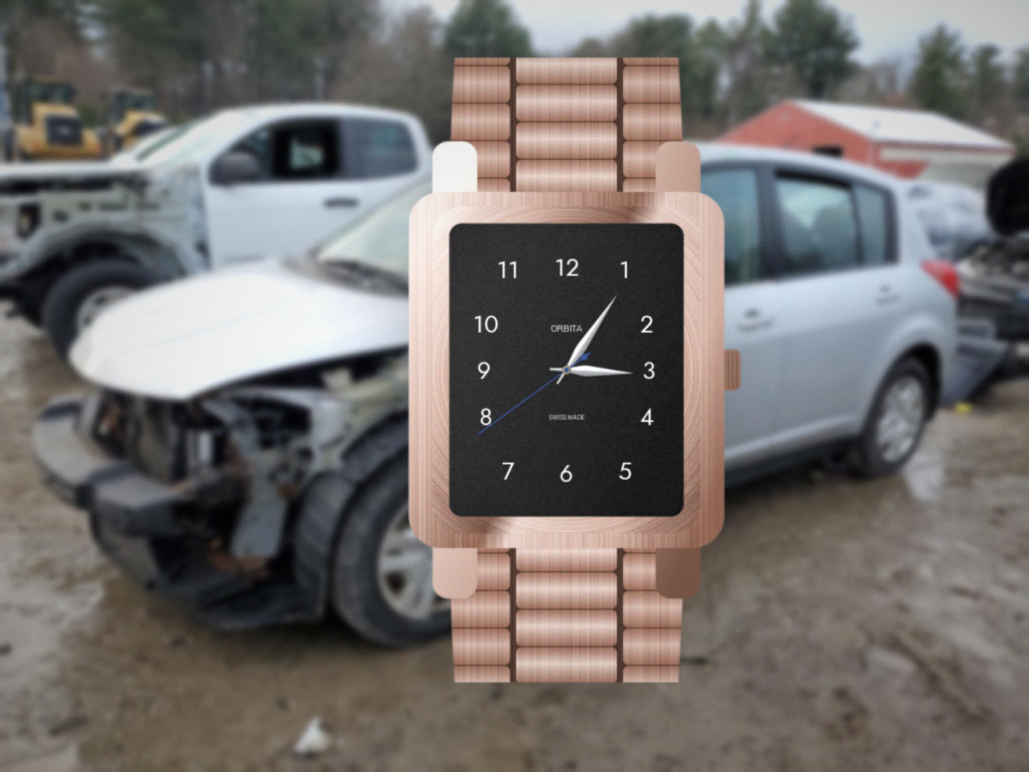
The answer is 3:05:39
